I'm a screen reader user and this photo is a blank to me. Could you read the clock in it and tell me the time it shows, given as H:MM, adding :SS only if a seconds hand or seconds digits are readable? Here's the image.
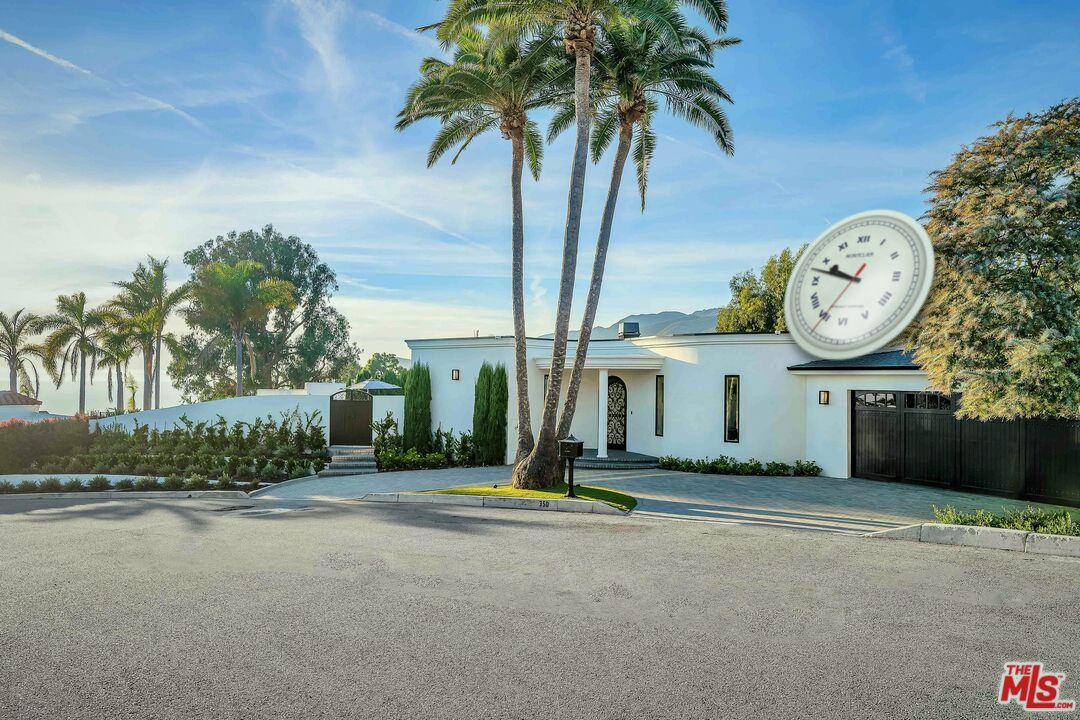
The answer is 9:47:35
